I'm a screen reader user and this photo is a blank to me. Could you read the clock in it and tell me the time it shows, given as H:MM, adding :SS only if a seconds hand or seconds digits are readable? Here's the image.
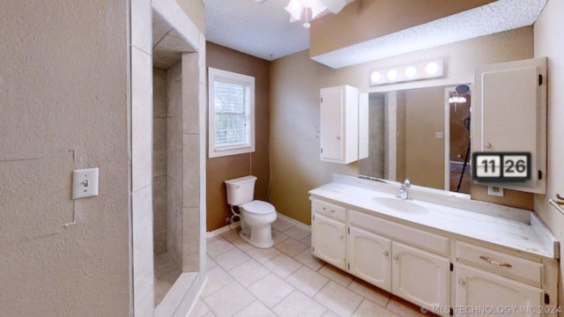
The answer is 11:26
